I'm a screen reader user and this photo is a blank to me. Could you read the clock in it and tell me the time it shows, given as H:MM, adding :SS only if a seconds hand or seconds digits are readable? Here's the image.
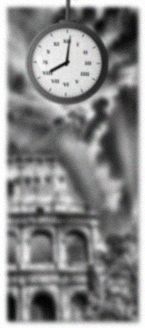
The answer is 8:01
